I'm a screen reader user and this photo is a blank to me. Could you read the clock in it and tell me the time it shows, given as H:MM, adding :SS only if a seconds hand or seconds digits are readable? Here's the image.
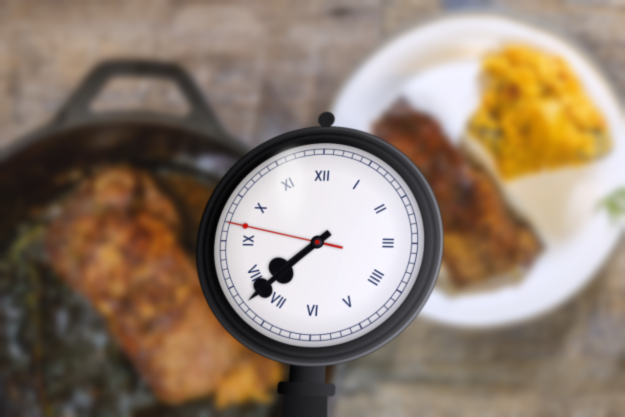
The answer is 7:37:47
